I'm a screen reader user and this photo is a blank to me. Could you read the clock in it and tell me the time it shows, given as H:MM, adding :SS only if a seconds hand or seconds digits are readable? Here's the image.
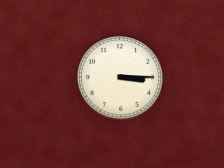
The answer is 3:15
